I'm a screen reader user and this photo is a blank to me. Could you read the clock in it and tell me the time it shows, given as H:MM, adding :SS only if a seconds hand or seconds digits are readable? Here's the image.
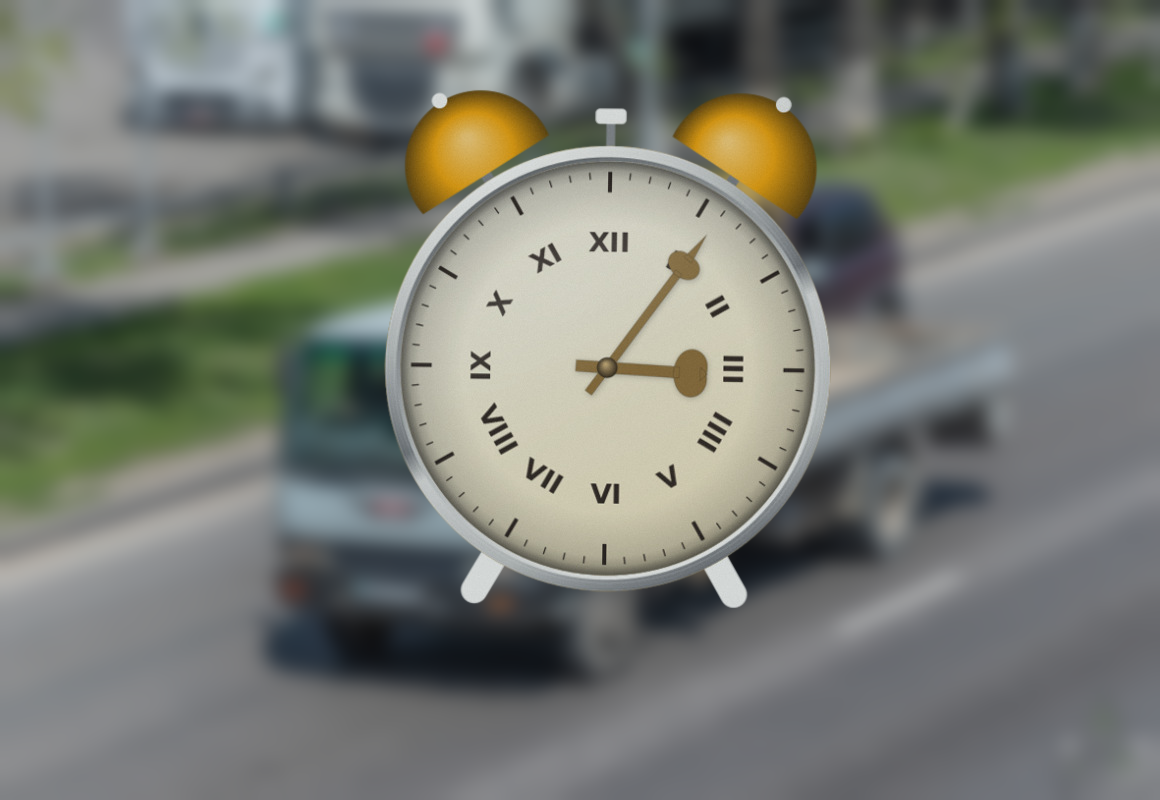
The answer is 3:06
